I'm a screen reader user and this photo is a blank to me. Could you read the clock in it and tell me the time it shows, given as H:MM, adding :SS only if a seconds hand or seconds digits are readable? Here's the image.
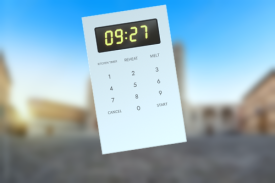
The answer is 9:27
